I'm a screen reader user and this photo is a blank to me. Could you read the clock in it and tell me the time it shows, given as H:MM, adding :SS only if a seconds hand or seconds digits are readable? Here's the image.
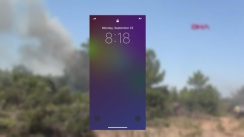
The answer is 8:18
